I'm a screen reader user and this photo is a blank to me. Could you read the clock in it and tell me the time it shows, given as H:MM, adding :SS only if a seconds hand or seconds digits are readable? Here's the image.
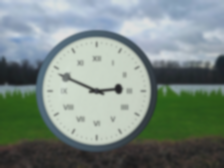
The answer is 2:49
